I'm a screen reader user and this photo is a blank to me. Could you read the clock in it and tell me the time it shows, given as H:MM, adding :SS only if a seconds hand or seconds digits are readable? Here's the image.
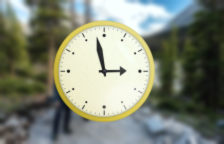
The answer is 2:58
